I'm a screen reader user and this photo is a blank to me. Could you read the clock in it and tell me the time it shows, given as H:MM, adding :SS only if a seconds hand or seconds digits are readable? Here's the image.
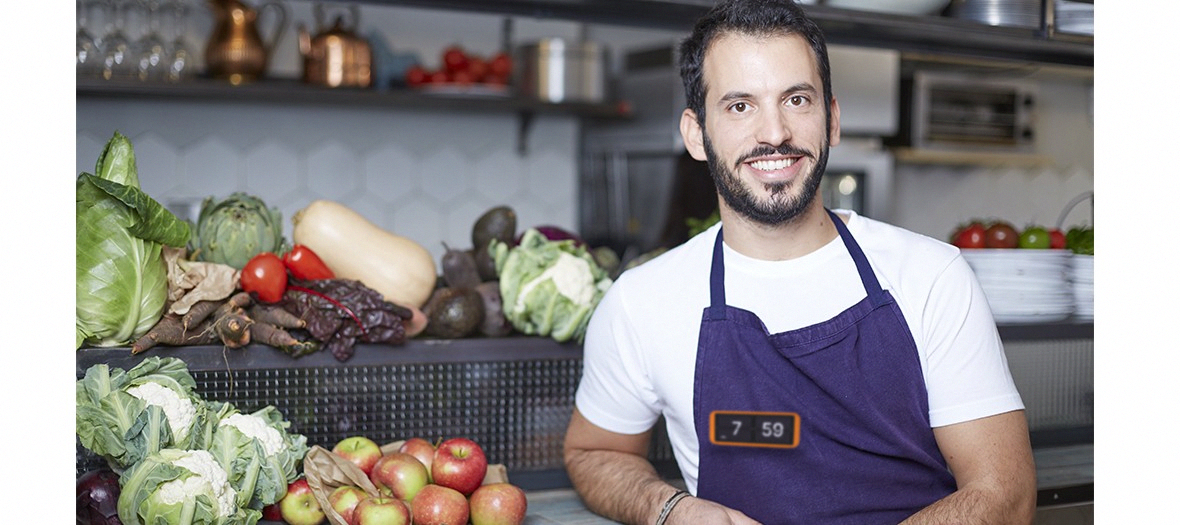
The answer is 7:59
